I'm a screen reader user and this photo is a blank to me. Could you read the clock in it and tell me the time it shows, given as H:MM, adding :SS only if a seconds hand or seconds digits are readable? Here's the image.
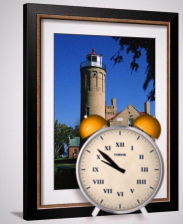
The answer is 9:52
